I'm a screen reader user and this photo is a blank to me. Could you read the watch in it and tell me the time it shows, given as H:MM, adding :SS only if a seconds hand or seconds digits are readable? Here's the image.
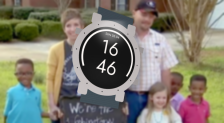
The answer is 16:46
